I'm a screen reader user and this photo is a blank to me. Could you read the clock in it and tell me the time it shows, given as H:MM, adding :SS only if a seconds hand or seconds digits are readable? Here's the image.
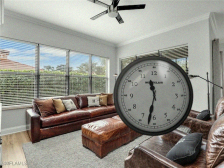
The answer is 11:32
